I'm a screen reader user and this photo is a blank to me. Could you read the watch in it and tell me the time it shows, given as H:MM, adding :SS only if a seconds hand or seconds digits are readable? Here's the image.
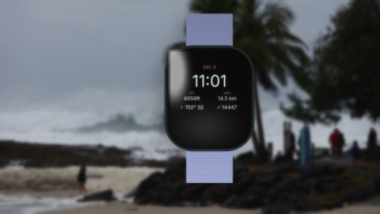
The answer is 11:01
